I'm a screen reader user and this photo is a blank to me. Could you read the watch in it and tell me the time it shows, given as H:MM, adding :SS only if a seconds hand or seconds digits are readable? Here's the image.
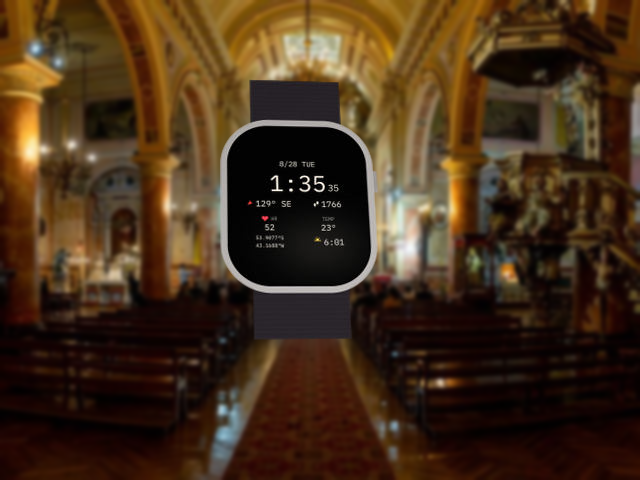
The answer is 1:35:35
